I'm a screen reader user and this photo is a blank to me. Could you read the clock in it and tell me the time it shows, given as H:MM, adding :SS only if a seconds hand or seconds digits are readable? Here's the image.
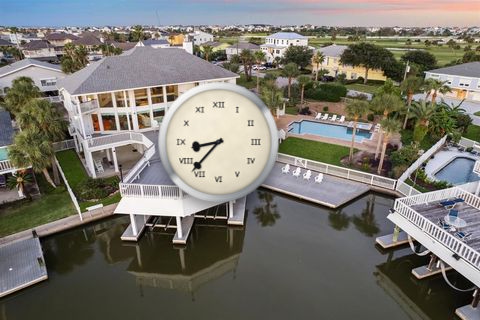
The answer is 8:37
